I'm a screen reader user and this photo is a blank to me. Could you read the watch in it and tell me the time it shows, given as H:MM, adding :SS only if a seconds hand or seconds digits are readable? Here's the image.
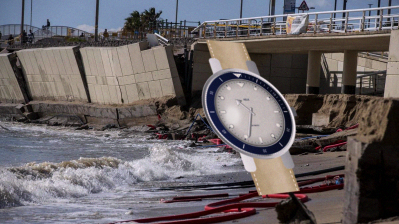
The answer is 10:34
